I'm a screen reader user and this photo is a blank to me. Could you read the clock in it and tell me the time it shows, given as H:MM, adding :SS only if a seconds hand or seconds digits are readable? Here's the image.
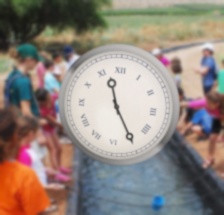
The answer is 11:25
